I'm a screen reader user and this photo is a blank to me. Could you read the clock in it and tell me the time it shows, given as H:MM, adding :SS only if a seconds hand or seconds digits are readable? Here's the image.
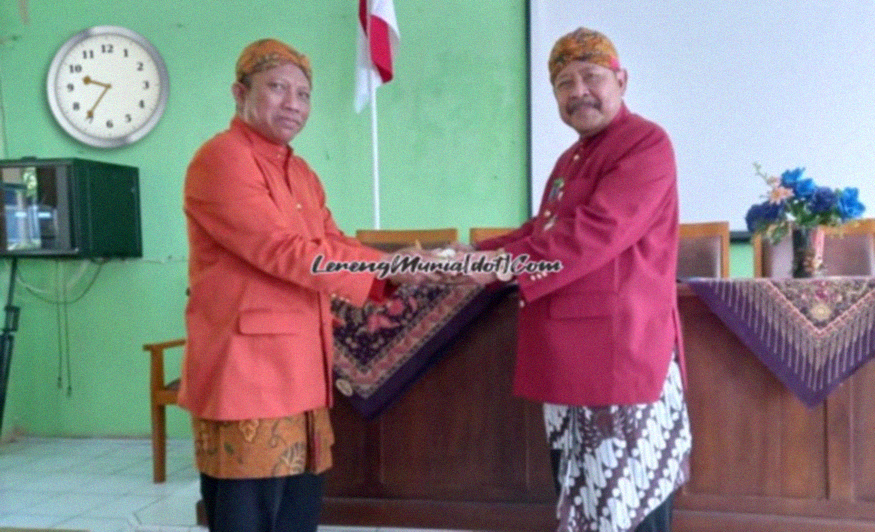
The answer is 9:36
